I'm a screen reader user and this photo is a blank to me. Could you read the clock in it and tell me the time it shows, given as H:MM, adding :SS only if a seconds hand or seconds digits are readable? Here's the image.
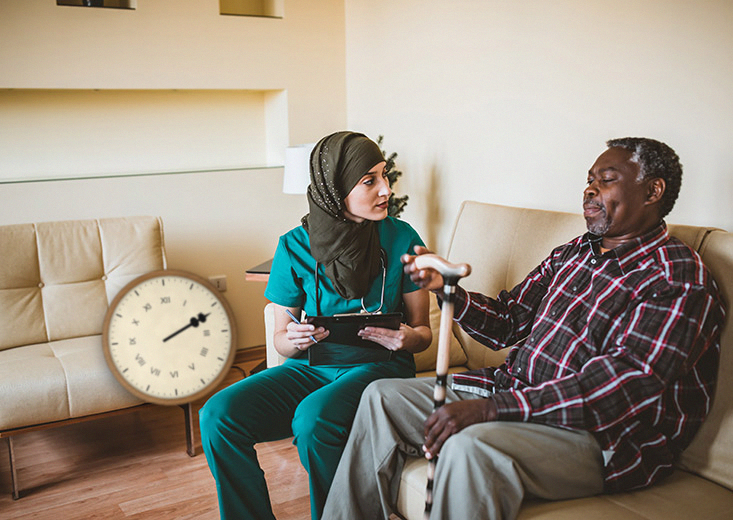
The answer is 2:11
